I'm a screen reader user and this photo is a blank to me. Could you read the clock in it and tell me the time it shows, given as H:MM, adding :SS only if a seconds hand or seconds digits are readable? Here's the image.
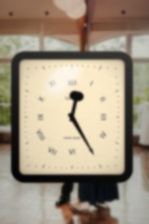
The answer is 12:25
